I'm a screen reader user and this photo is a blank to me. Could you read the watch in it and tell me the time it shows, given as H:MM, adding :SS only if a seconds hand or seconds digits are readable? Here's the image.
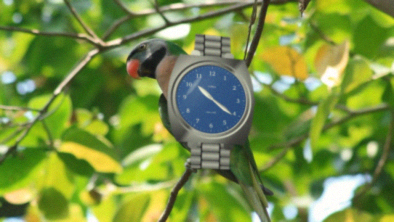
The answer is 10:21
